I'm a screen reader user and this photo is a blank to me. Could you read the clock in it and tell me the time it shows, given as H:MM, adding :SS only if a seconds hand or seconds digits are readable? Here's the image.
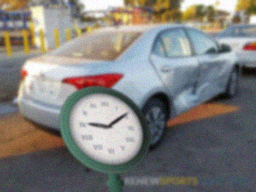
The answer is 9:09
